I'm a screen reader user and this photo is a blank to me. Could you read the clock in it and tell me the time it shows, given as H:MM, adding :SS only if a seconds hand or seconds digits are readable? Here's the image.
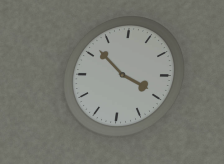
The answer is 3:52
